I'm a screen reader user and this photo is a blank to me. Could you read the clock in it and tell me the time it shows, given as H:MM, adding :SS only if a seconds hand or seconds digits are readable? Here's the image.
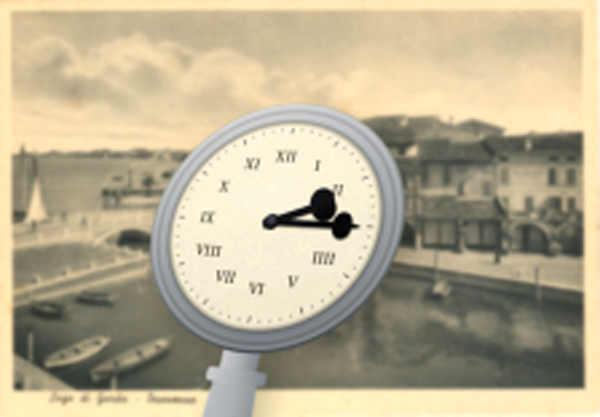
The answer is 2:15
